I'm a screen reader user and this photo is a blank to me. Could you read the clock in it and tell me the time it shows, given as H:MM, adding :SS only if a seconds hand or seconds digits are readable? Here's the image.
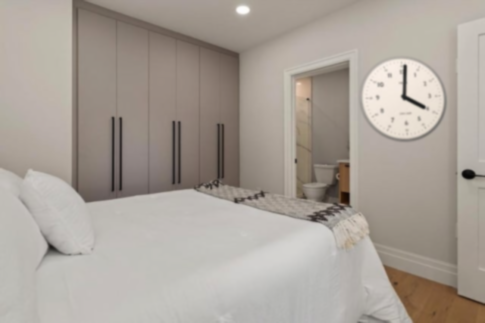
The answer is 4:01
